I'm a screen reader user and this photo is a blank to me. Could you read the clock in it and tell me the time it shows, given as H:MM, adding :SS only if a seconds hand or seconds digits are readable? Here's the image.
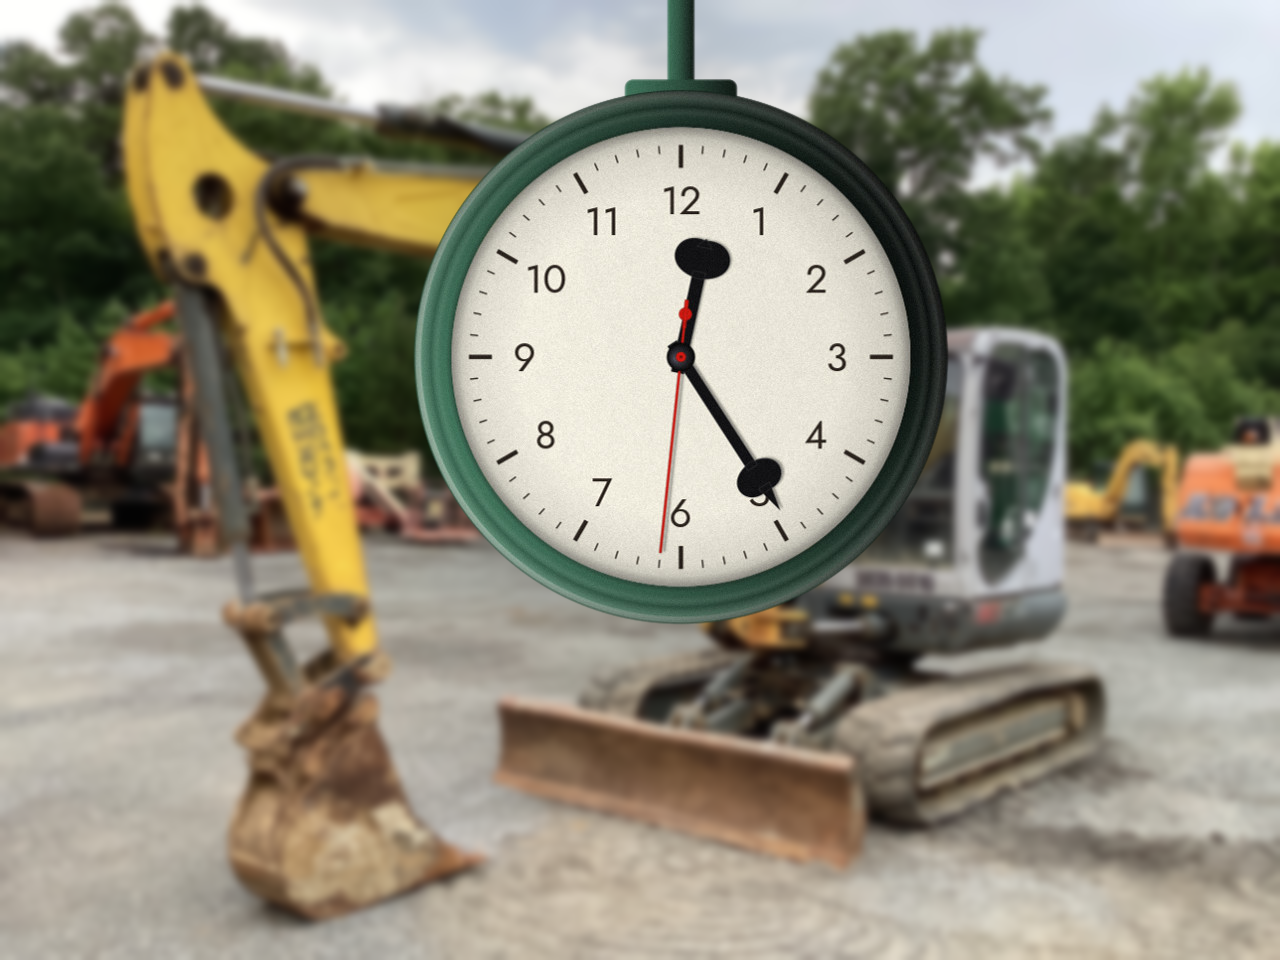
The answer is 12:24:31
